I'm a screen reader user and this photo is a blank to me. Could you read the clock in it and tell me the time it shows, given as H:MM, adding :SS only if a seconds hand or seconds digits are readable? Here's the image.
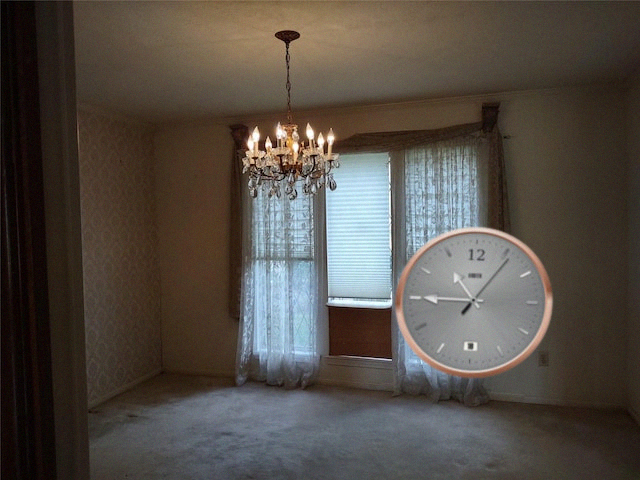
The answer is 10:45:06
